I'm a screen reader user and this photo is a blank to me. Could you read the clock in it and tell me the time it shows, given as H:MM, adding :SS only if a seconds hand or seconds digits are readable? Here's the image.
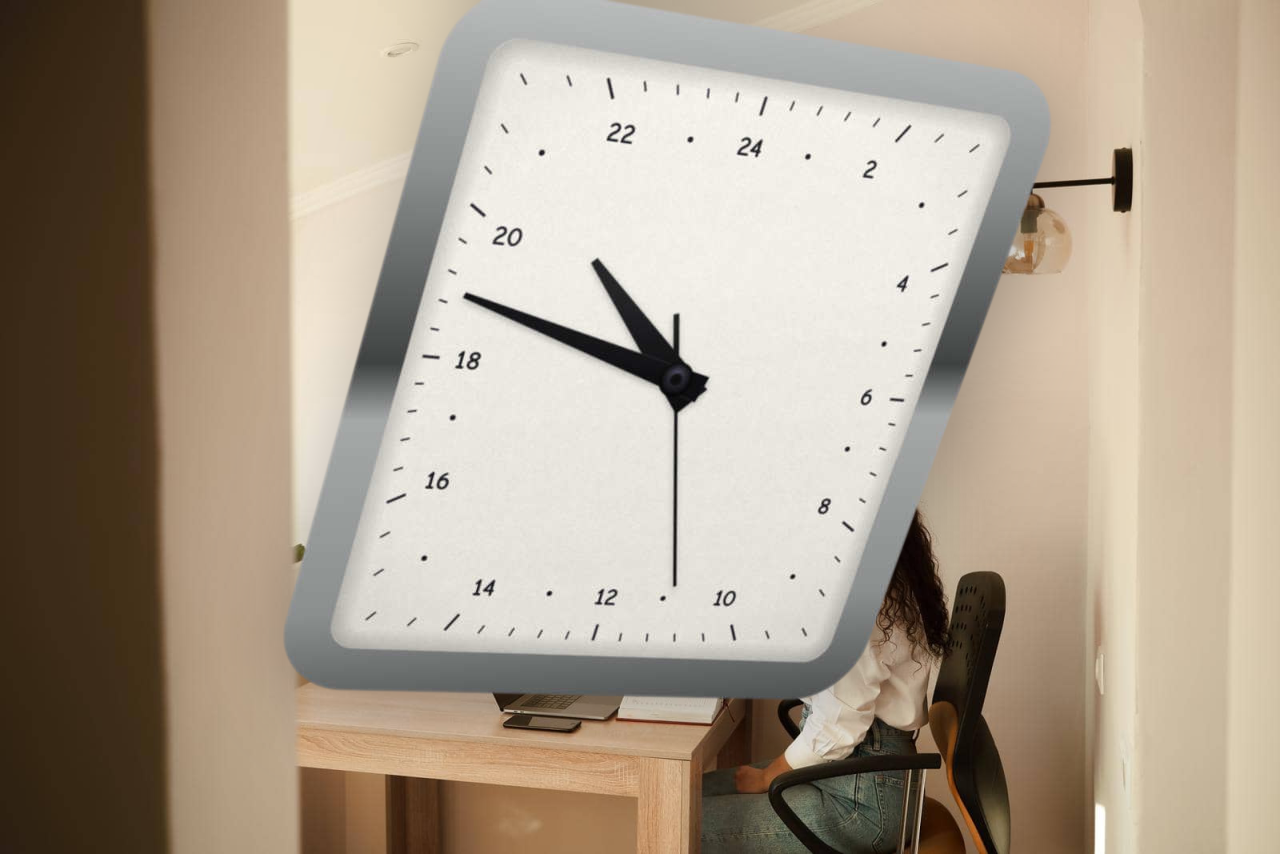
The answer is 20:47:27
